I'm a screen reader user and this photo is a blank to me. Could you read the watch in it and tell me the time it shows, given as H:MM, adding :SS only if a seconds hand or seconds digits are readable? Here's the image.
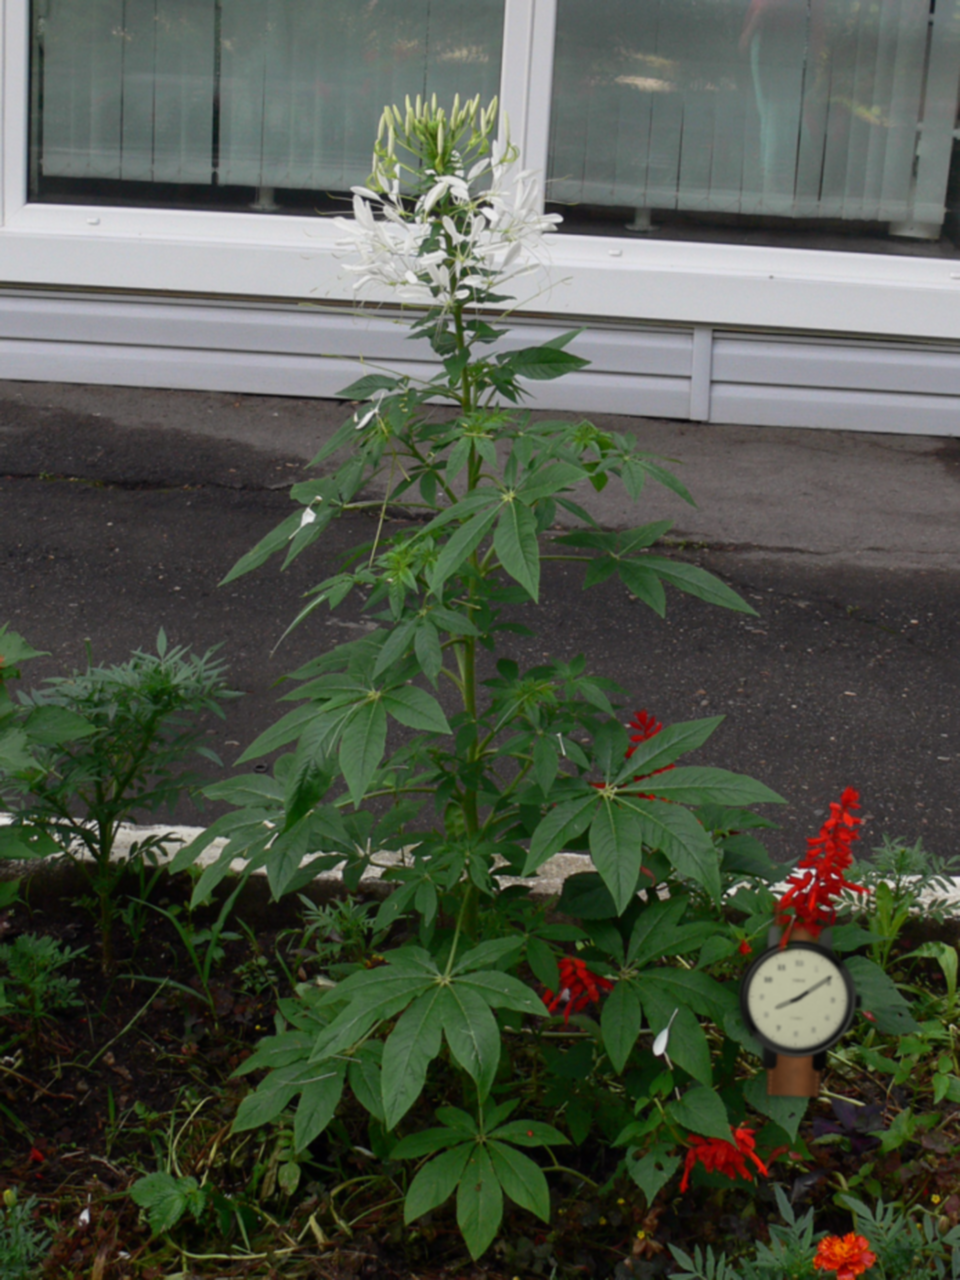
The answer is 8:09
